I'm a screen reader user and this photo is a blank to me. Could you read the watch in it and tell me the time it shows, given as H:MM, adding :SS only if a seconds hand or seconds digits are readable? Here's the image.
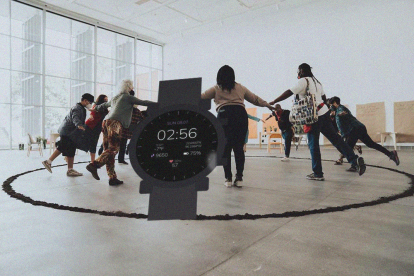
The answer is 2:56
